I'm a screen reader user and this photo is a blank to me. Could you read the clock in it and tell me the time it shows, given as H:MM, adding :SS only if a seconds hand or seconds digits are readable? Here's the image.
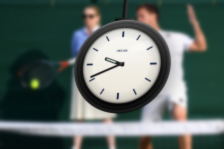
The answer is 9:41
